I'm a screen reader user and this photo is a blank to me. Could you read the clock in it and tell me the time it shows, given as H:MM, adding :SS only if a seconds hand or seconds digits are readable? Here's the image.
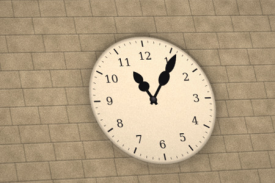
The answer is 11:06
